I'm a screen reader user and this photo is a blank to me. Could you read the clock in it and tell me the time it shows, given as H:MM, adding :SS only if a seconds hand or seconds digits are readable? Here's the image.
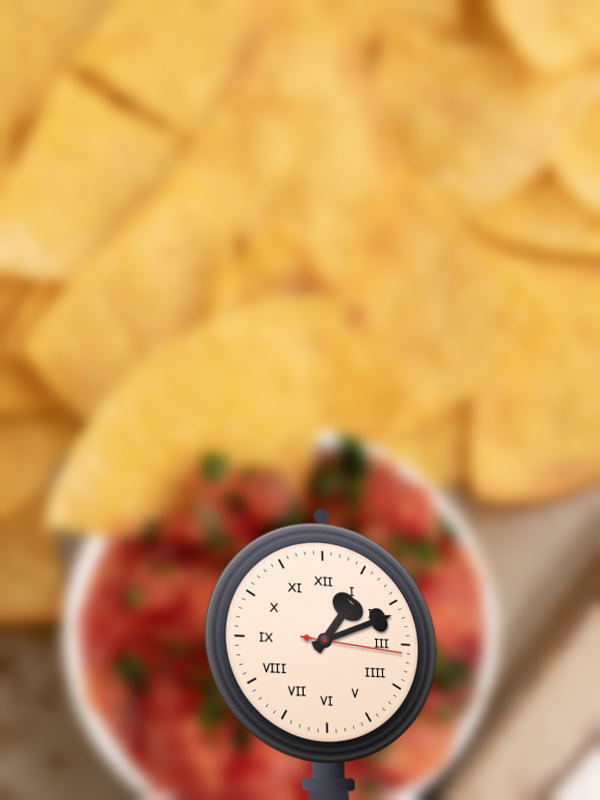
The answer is 1:11:16
